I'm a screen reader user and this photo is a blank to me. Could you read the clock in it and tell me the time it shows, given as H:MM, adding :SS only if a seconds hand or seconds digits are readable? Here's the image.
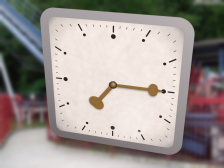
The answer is 7:15
